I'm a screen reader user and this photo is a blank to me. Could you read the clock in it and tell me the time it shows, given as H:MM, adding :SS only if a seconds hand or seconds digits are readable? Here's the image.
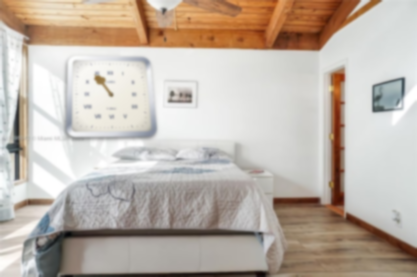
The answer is 10:54
